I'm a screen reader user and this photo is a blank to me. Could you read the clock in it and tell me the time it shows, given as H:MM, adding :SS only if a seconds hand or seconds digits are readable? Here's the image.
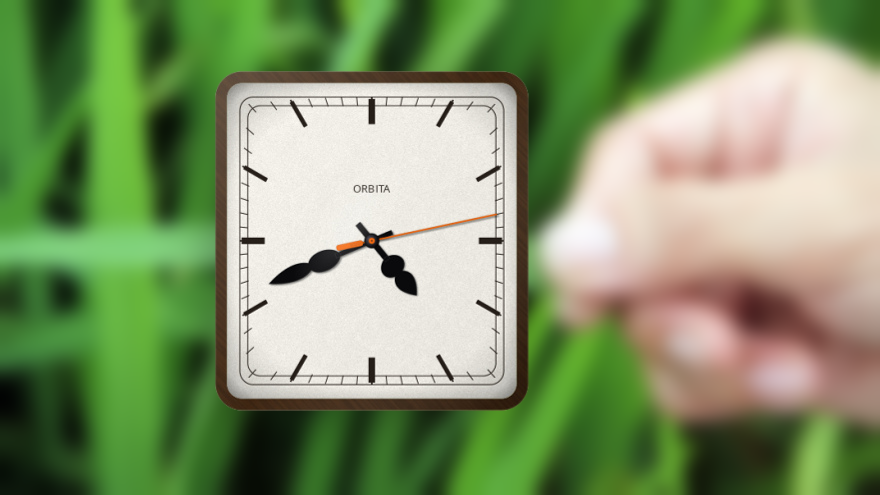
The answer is 4:41:13
